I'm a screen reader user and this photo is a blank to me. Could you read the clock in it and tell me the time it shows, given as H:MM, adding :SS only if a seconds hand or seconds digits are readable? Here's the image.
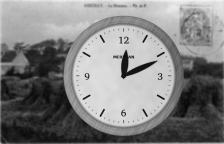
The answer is 12:11
